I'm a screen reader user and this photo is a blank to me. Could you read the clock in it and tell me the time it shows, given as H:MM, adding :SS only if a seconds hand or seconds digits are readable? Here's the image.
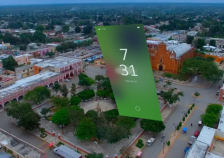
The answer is 7:31
